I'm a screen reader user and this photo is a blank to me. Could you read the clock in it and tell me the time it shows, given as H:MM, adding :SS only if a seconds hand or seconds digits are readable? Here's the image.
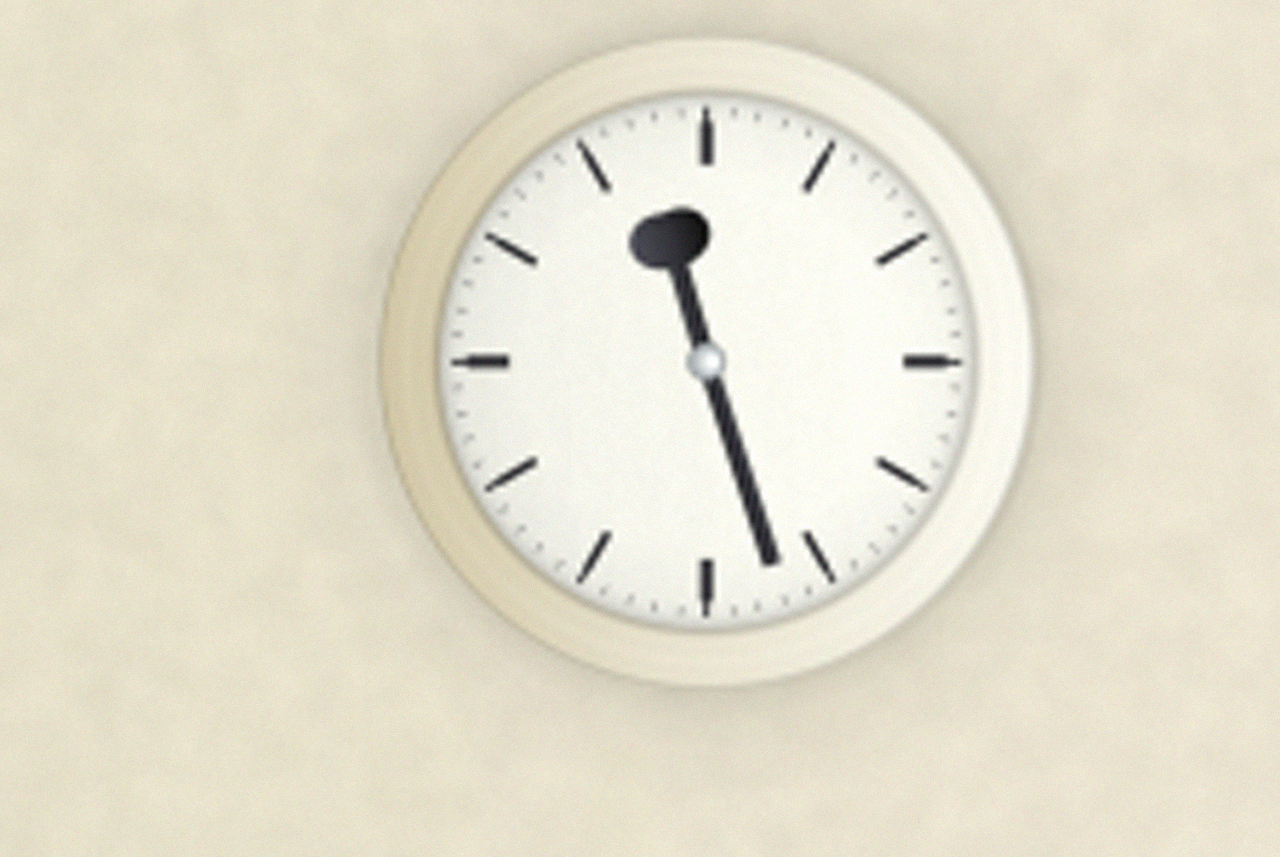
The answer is 11:27
